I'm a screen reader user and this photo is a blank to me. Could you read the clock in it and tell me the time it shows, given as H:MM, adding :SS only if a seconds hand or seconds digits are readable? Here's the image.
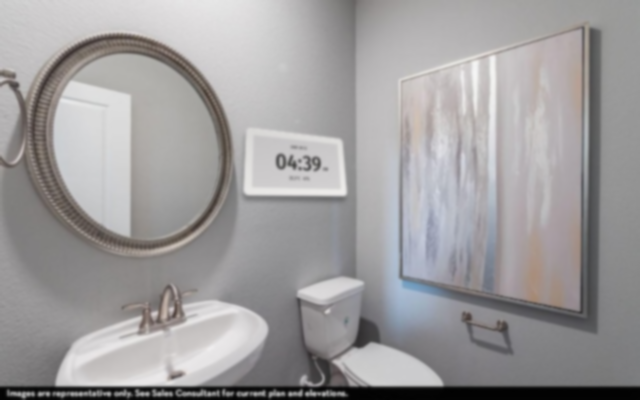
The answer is 4:39
